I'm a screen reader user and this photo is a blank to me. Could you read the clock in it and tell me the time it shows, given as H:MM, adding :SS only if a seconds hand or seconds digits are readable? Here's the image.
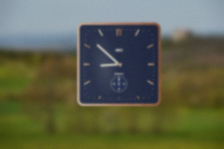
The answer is 8:52
